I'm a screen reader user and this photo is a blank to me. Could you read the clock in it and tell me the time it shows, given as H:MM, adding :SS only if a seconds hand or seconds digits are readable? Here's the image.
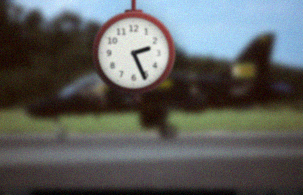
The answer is 2:26
